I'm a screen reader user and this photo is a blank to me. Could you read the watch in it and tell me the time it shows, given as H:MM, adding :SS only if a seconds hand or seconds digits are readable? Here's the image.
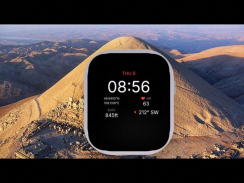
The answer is 8:56
